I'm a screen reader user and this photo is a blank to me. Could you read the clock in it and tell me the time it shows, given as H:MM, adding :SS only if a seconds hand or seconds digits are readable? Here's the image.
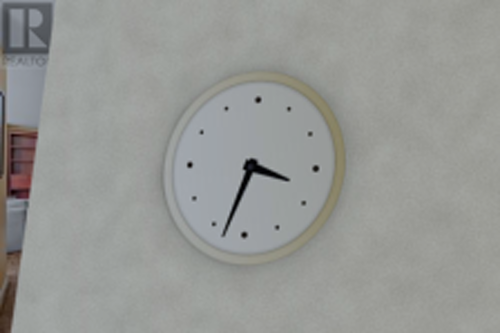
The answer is 3:33
